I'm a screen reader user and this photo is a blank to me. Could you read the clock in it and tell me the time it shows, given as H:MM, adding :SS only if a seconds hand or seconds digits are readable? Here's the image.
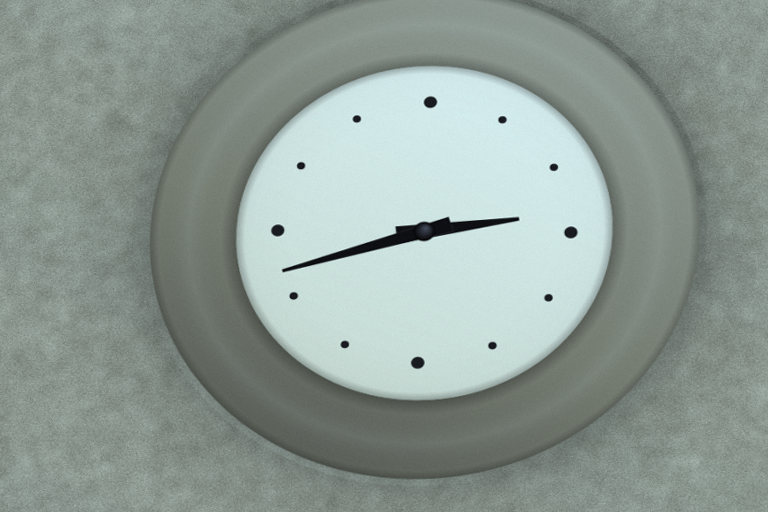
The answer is 2:42
